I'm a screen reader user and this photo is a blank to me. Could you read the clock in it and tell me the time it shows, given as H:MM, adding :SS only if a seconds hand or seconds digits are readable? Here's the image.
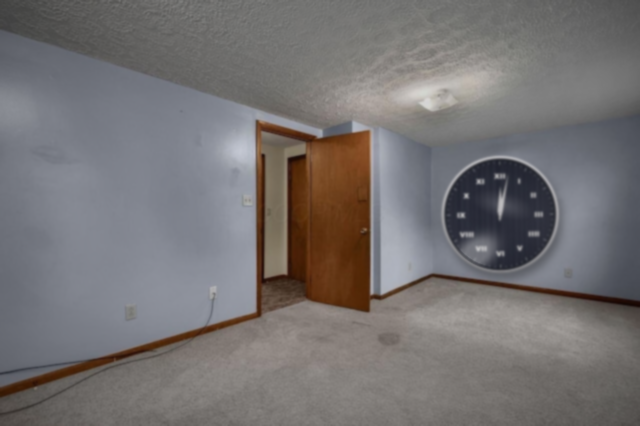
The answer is 12:02
